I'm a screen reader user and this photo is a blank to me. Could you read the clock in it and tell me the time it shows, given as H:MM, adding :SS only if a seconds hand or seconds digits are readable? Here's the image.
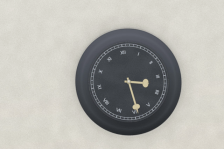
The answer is 3:29
